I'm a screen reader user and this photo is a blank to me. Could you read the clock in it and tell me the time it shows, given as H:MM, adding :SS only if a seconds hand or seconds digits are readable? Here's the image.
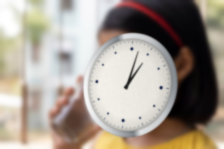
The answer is 1:02
